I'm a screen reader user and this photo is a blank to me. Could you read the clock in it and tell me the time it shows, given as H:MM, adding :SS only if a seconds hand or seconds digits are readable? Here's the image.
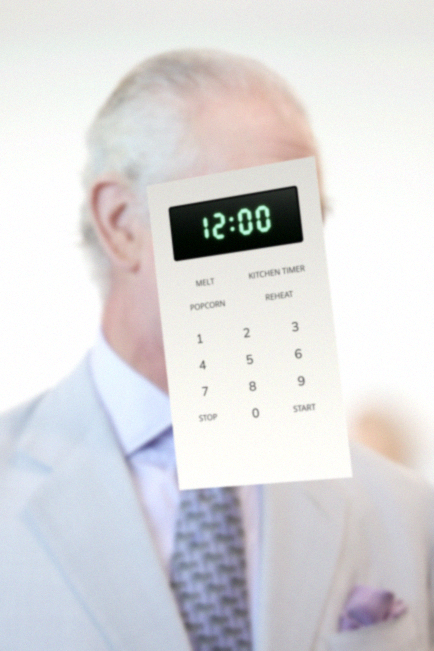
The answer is 12:00
